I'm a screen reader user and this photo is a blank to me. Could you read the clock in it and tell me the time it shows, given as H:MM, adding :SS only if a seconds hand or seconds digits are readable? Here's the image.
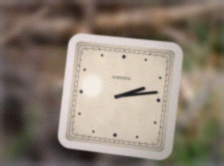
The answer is 2:13
